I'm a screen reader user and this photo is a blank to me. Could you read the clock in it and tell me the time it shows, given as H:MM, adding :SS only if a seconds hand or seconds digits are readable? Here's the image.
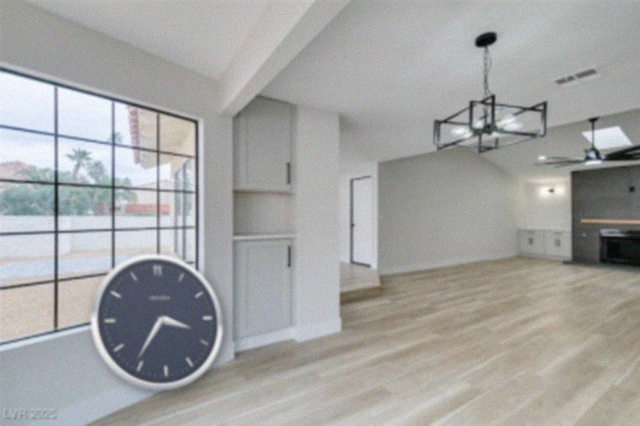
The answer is 3:36
